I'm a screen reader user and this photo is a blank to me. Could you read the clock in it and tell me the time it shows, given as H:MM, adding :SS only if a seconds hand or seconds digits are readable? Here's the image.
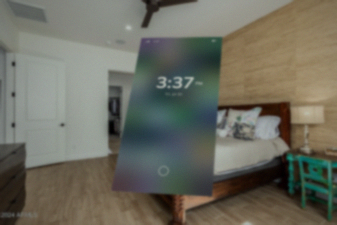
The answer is 3:37
